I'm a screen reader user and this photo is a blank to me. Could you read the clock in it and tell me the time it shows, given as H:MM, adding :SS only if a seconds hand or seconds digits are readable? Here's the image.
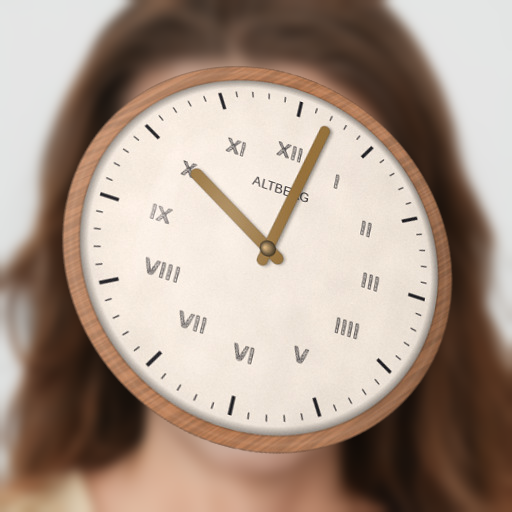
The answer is 10:02
